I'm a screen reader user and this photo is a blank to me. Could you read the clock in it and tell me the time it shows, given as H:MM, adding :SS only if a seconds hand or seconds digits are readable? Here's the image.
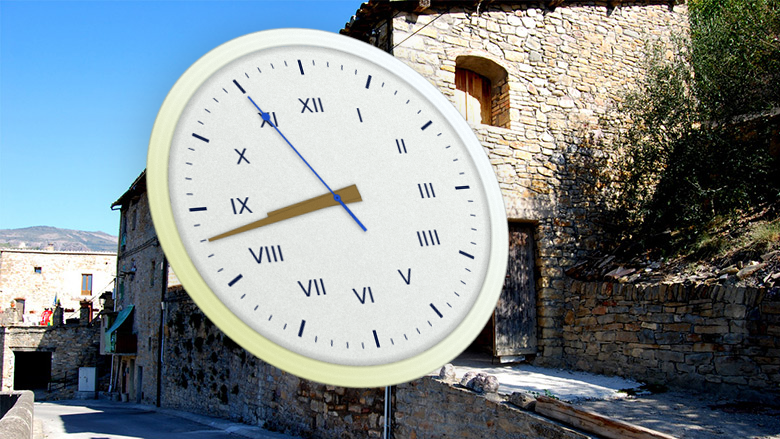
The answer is 8:42:55
